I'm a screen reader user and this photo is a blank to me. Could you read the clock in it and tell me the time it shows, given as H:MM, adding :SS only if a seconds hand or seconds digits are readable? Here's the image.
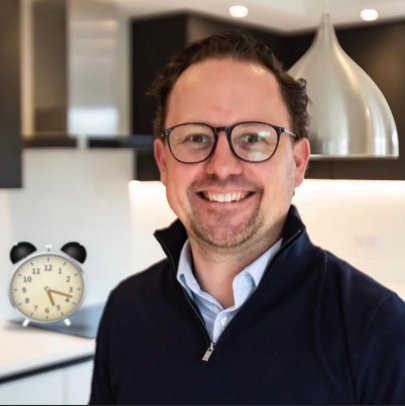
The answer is 5:18
